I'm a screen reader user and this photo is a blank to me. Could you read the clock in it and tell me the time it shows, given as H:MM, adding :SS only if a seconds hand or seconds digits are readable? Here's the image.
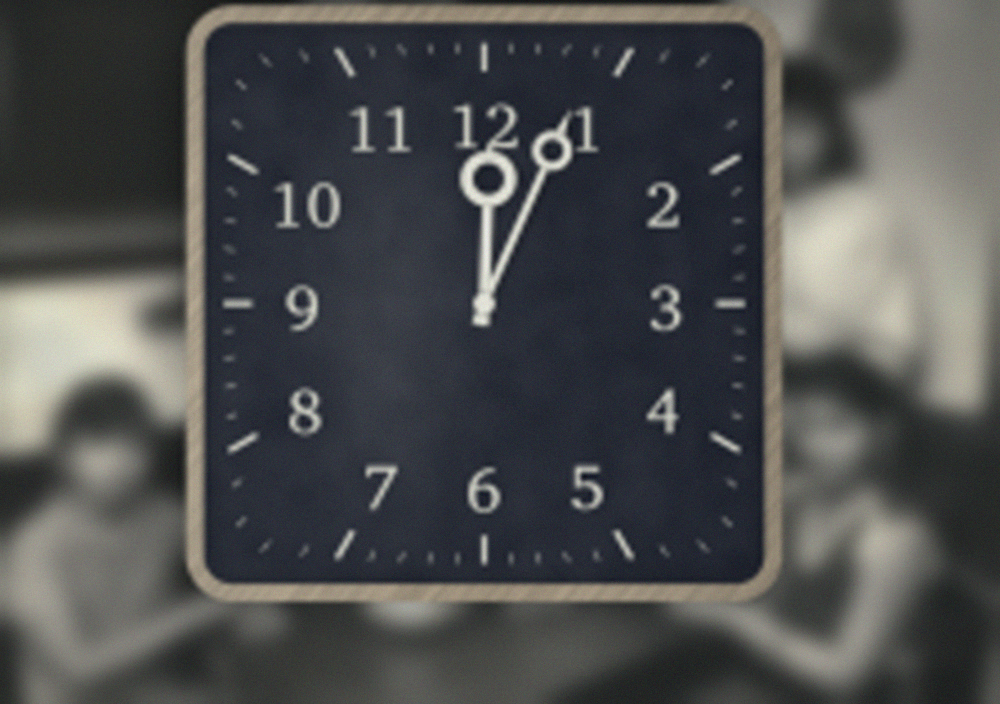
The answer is 12:04
